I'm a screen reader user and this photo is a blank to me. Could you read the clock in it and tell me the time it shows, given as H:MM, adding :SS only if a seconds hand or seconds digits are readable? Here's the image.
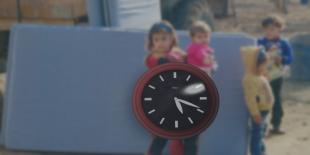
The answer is 5:19
